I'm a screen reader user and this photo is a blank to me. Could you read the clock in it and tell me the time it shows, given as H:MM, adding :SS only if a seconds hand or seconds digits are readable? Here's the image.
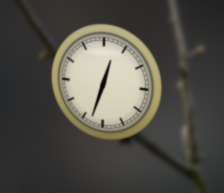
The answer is 12:33
